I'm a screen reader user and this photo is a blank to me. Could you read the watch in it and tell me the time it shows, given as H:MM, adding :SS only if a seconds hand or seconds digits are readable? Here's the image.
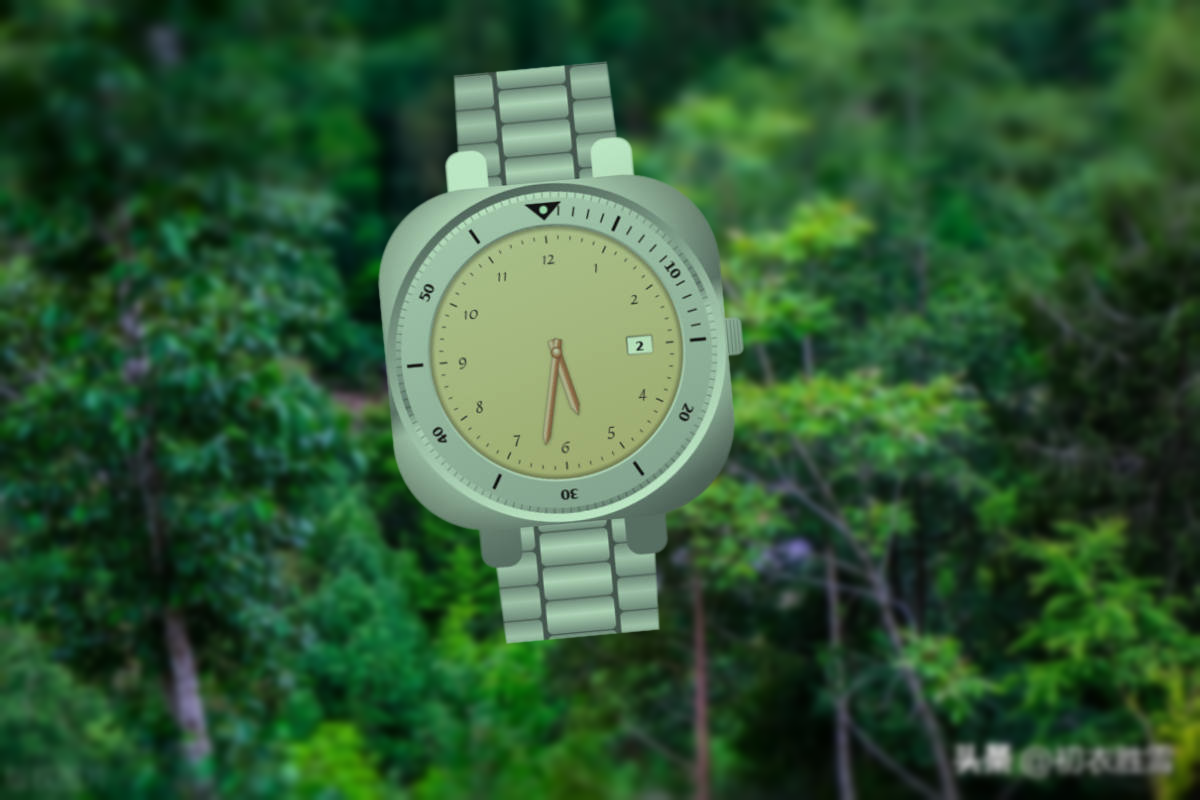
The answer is 5:32
